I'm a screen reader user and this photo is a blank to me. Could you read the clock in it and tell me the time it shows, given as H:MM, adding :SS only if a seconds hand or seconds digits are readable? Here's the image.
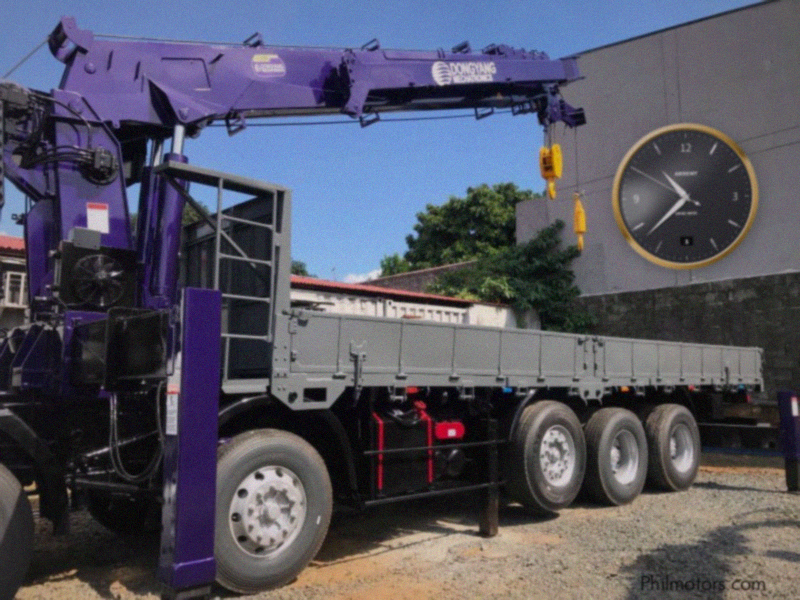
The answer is 10:37:50
